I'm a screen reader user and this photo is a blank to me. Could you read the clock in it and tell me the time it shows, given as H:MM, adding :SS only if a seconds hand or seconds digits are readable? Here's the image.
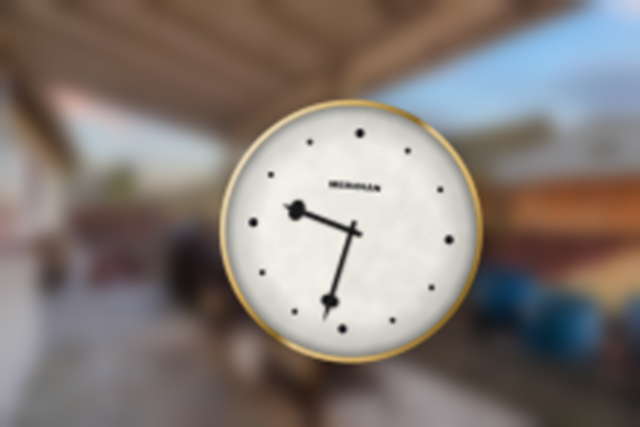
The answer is 9:32
